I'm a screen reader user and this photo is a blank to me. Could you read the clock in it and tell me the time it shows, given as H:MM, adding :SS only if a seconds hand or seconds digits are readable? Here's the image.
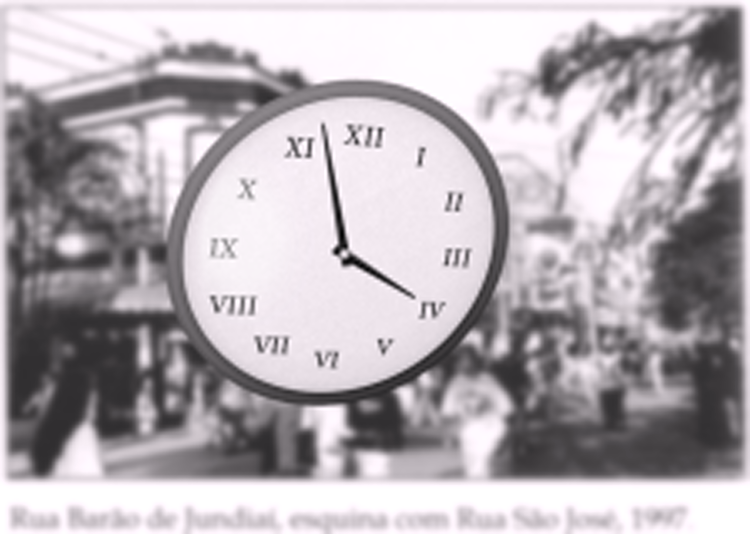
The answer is 3:57
